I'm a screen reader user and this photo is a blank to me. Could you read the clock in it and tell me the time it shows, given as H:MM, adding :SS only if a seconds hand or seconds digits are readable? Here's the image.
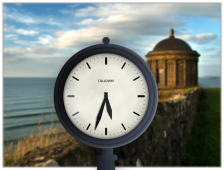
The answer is 5:33
